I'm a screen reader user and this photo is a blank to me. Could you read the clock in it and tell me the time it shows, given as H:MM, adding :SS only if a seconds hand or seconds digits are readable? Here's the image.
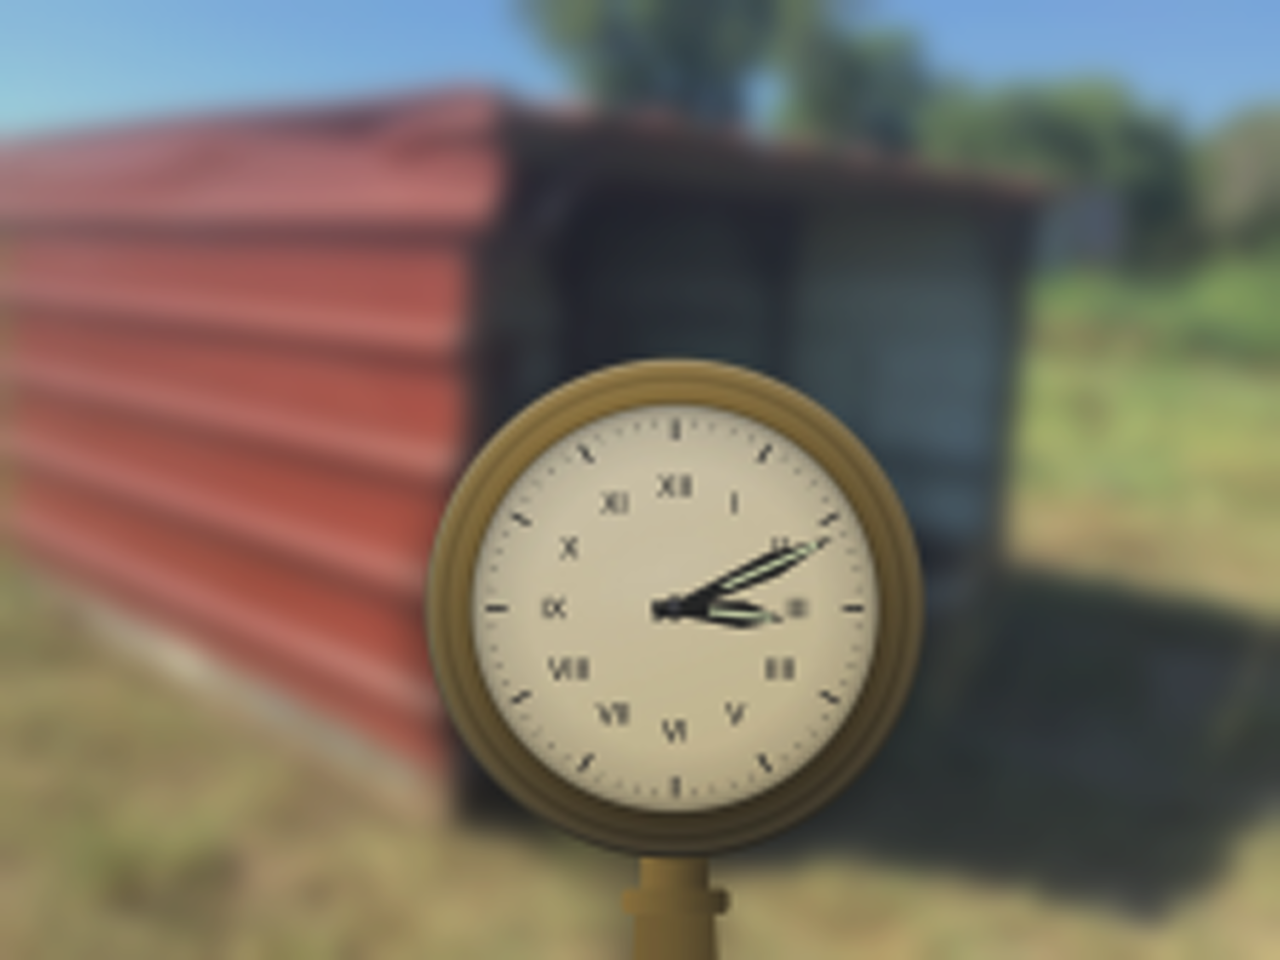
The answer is 3:11
